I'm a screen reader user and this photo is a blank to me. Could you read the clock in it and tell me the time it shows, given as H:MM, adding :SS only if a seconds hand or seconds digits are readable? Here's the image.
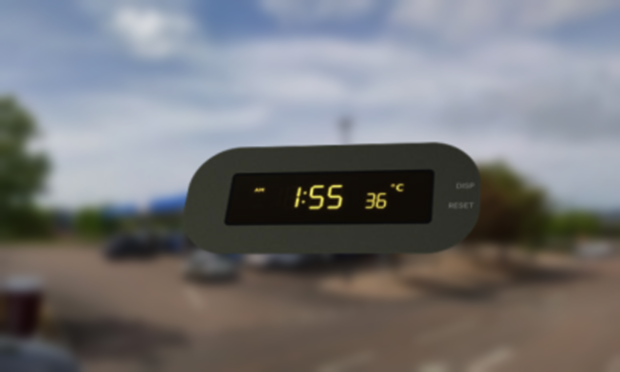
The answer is 1:55
